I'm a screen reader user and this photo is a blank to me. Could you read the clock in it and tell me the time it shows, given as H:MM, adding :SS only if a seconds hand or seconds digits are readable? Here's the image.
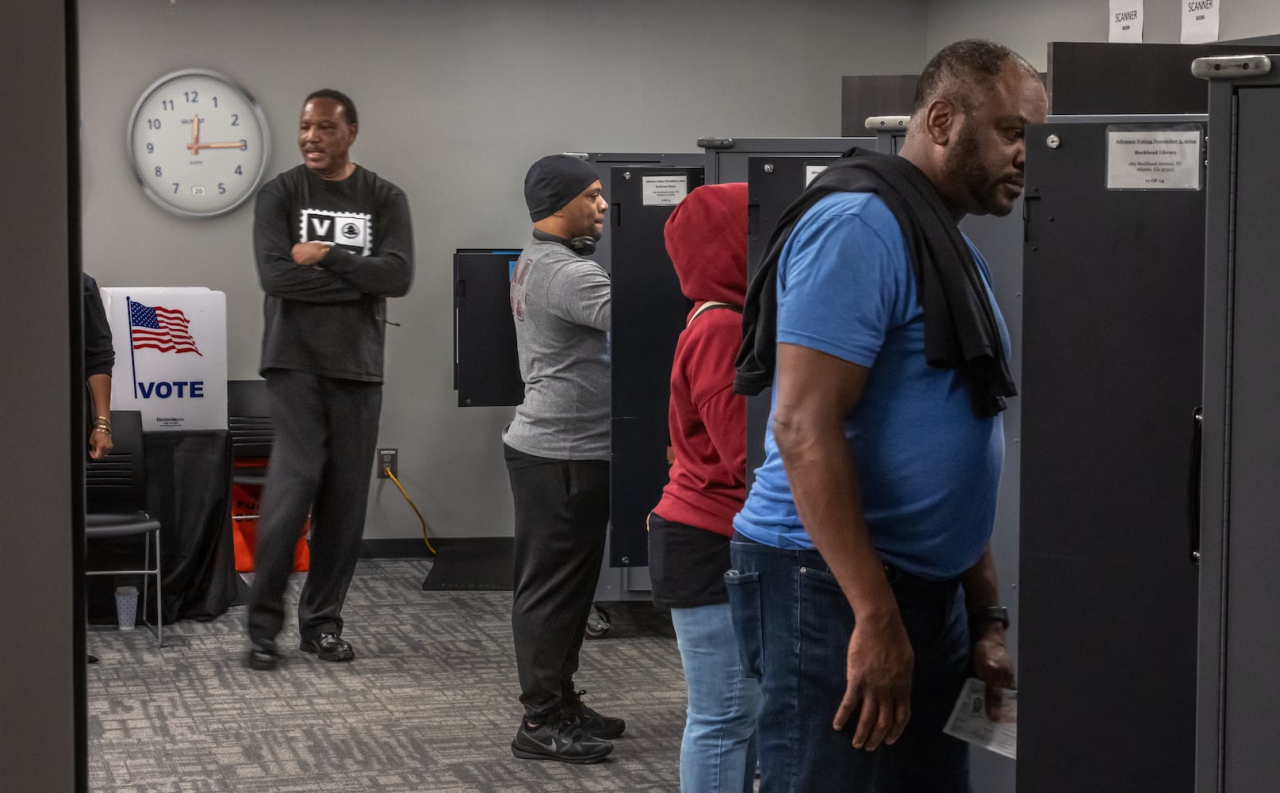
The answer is 12:15
